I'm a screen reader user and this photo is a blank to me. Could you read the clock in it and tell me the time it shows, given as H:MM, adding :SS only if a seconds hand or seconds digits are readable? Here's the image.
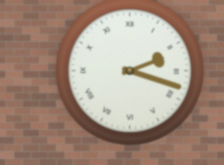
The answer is 2:18
